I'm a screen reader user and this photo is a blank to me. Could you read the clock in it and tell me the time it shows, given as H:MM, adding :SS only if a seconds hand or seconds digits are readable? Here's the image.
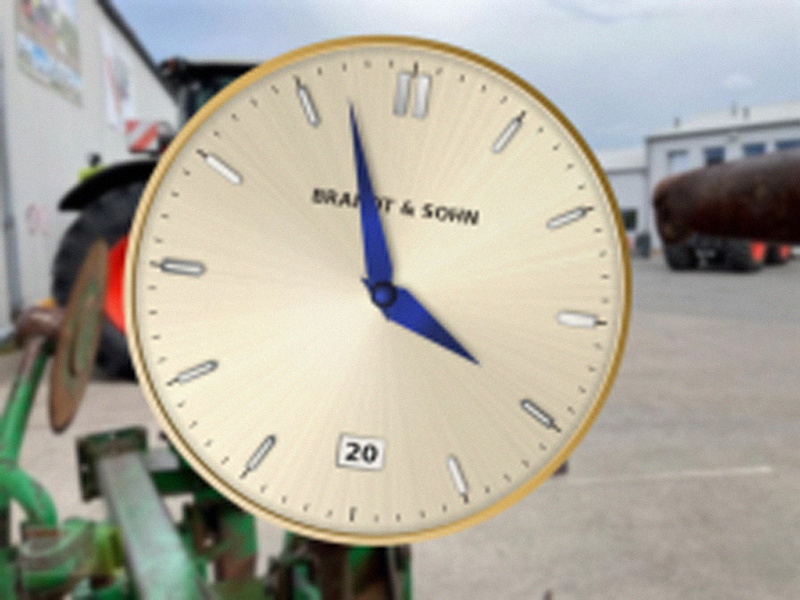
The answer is 3:57
